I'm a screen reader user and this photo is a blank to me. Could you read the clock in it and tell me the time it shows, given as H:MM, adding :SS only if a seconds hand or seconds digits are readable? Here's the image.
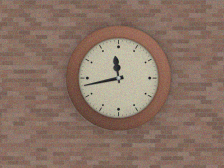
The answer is 11:43
